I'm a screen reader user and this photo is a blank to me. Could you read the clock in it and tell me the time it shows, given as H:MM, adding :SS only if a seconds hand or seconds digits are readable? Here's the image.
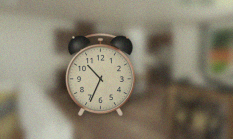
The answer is 10:34
